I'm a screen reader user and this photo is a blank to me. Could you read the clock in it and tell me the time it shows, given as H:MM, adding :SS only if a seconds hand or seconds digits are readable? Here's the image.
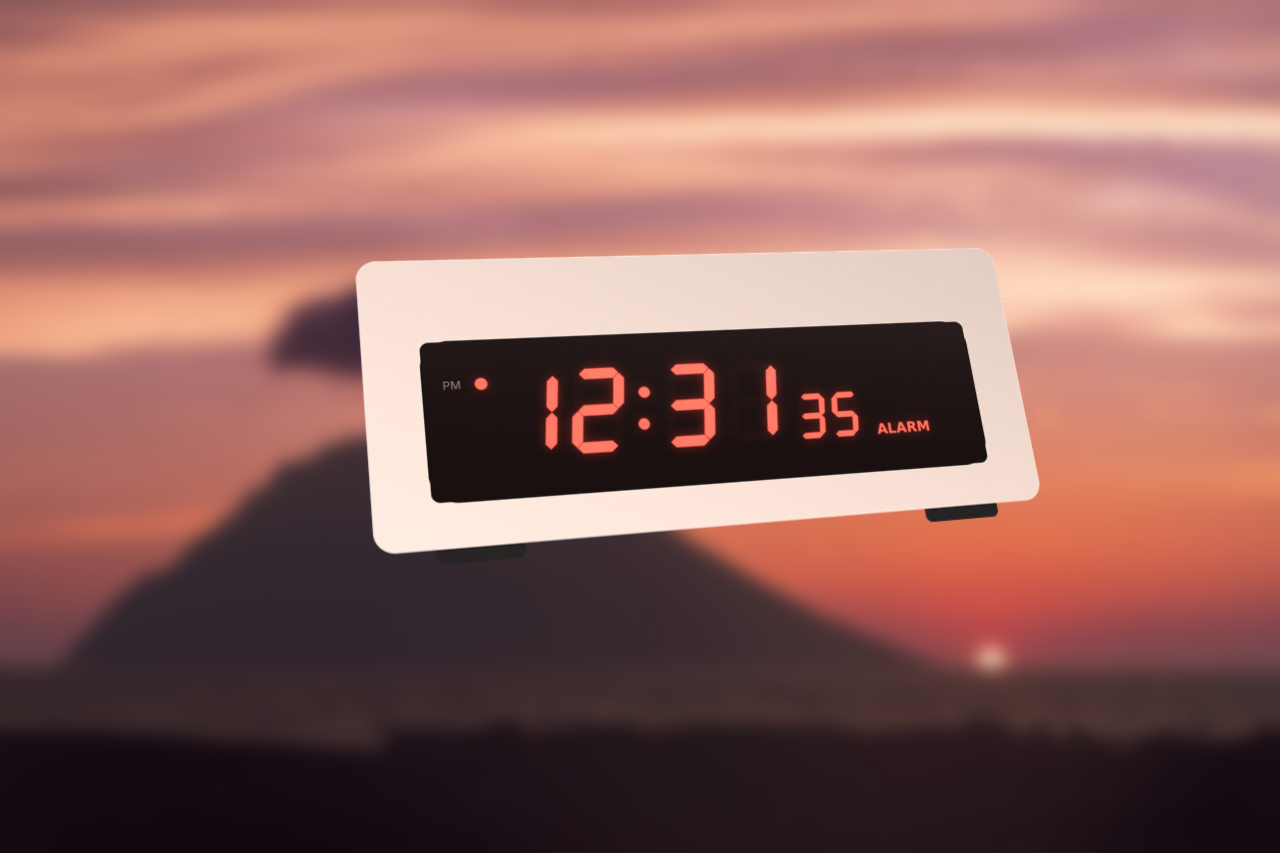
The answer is 12:31:35
